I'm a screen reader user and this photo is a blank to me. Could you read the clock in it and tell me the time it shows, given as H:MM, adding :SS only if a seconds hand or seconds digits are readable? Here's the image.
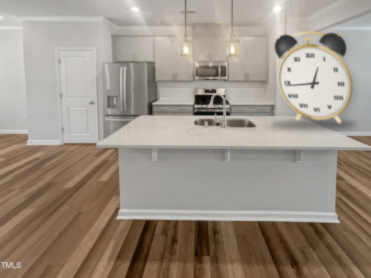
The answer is 12:44
